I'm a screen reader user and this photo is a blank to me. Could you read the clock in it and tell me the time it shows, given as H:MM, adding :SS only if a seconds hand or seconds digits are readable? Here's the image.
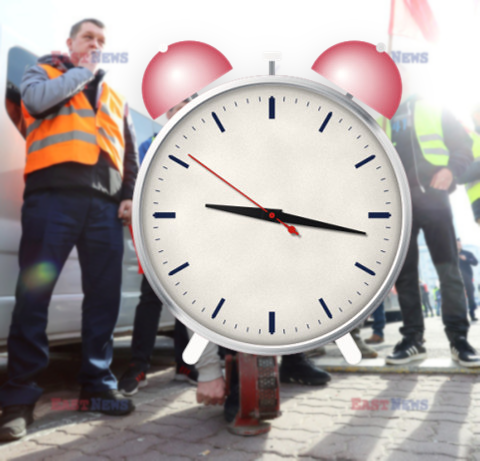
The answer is 9:16:51
